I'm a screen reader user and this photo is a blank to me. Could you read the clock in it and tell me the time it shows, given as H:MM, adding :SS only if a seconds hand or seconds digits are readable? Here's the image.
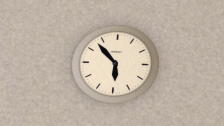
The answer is 5:53
